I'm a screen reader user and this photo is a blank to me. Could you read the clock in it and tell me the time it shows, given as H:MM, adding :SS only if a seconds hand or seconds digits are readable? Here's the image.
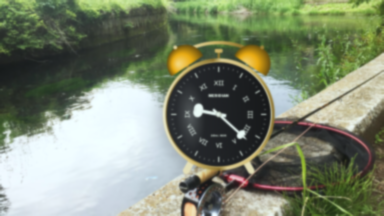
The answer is 9:22
